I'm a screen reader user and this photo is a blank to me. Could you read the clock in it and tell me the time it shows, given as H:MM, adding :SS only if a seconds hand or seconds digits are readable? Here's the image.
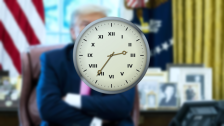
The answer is 2:36
